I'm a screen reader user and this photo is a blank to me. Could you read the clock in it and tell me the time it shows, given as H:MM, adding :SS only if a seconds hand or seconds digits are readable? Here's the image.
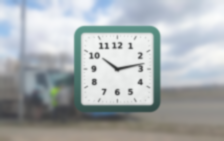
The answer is 10:13
